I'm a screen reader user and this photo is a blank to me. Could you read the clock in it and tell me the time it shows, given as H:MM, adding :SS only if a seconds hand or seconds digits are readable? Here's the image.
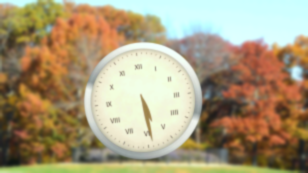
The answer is 5:29
